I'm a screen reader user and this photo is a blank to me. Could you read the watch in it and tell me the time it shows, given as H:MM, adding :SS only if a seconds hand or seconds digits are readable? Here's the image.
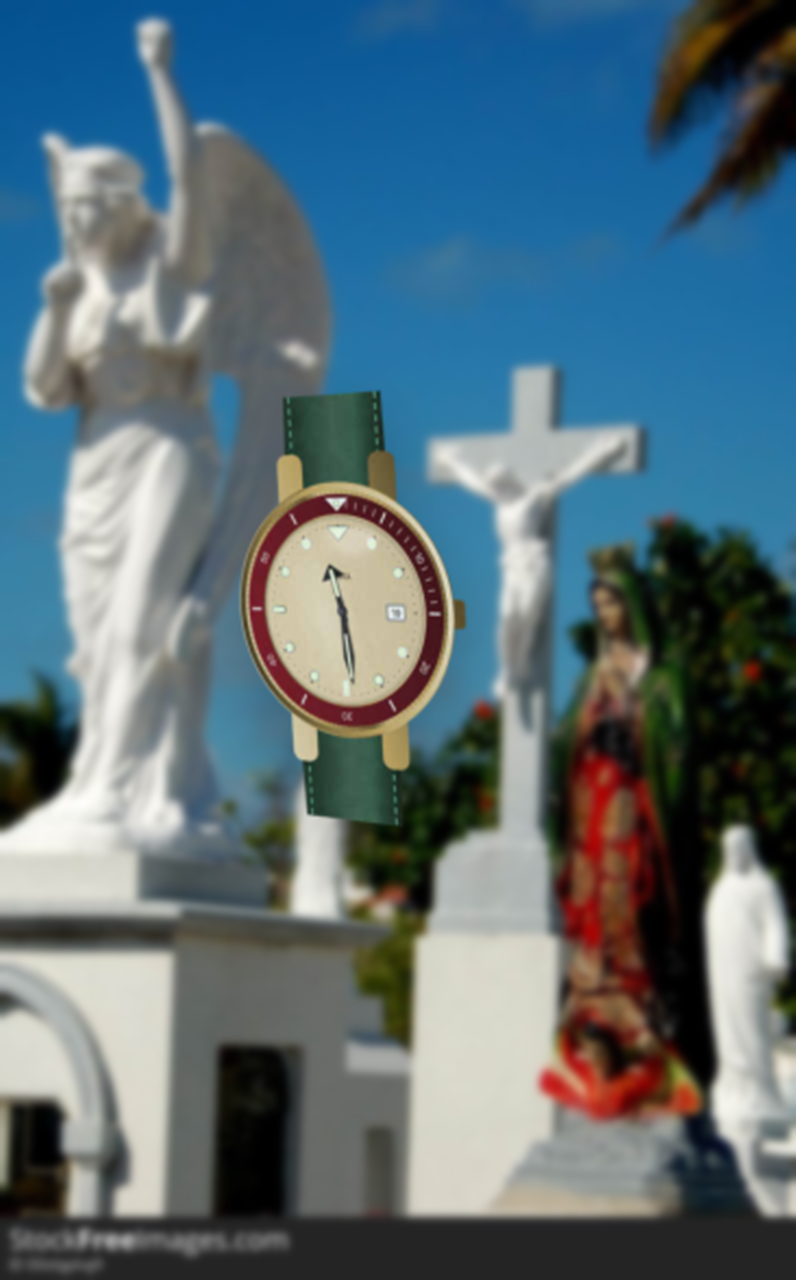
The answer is 11:29
